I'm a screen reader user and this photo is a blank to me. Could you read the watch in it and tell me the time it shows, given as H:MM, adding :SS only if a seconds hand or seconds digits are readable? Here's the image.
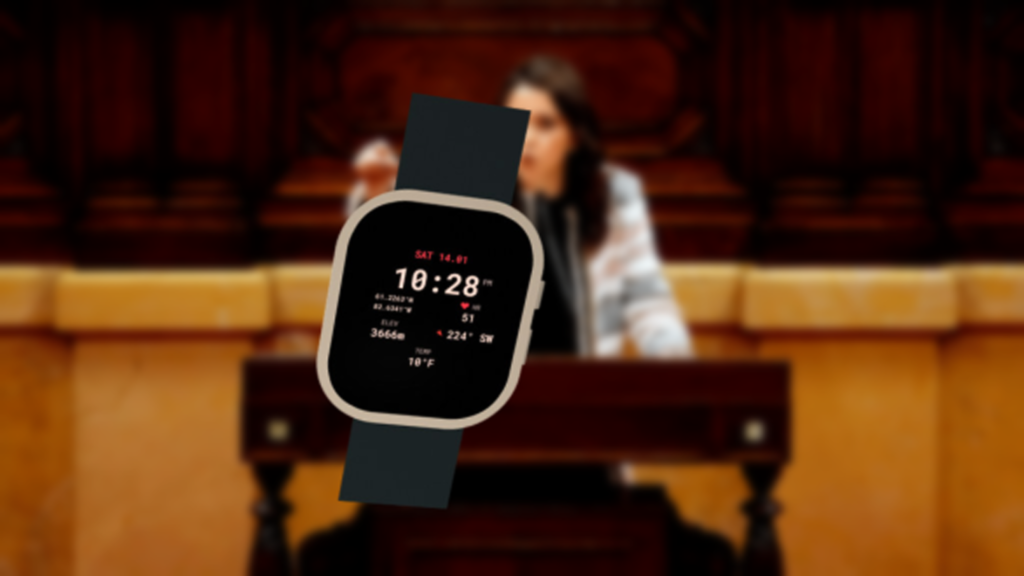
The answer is 10:28
